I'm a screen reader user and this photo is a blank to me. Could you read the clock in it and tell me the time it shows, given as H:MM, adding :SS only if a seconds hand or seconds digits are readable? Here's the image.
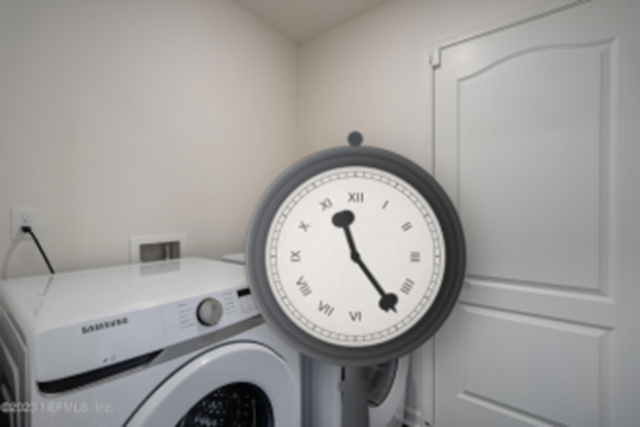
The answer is 11:24
